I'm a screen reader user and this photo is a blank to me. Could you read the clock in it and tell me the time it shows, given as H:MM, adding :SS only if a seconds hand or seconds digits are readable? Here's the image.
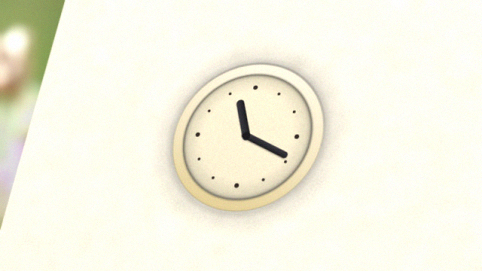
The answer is 11:19
